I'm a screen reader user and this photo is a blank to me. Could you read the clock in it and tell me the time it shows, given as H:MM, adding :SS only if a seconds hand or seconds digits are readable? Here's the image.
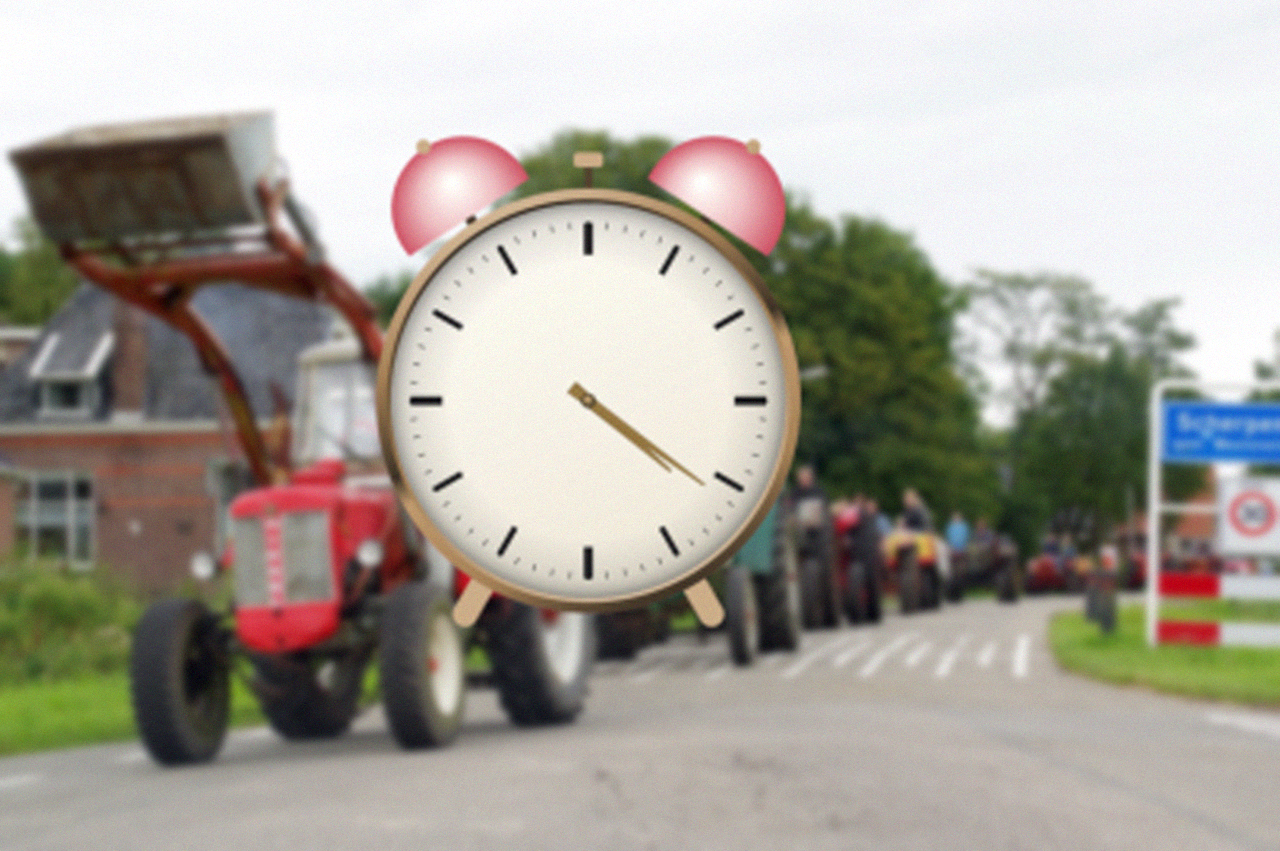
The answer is 4:21
